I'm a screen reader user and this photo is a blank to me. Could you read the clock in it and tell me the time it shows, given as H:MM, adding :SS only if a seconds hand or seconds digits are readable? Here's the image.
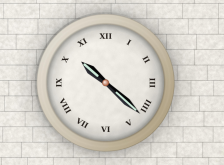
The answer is 10:22
